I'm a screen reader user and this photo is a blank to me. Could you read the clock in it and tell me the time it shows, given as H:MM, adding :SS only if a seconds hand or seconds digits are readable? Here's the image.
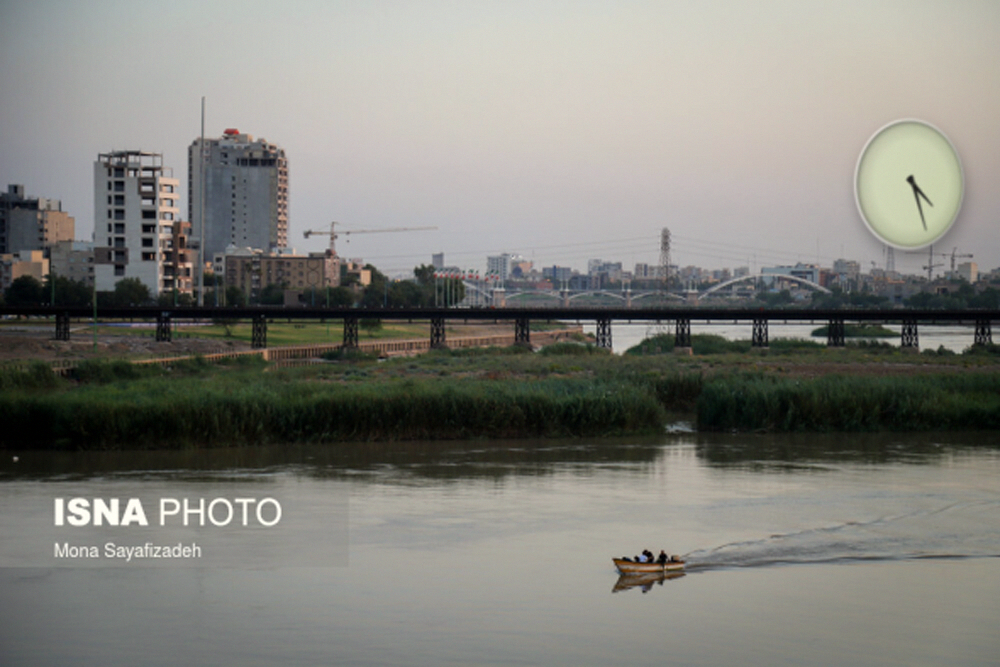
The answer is 4:27
